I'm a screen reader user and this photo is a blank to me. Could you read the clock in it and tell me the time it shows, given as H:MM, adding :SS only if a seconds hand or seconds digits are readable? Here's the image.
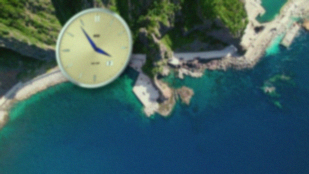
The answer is 3:54
